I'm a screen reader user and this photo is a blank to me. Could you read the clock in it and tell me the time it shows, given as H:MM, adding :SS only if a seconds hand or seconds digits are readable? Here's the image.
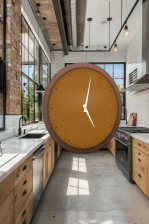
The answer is 5:02
